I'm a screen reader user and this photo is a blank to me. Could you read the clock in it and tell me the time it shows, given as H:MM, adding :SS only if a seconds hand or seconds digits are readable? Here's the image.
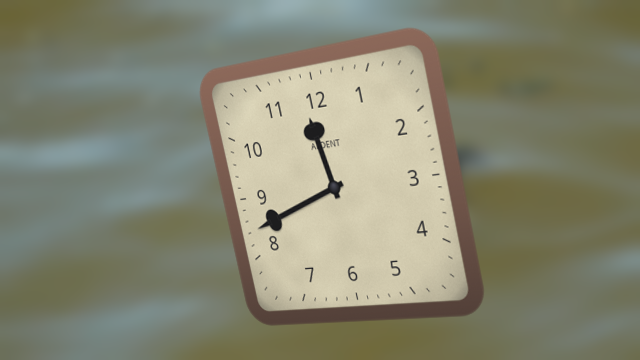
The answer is 11:42
